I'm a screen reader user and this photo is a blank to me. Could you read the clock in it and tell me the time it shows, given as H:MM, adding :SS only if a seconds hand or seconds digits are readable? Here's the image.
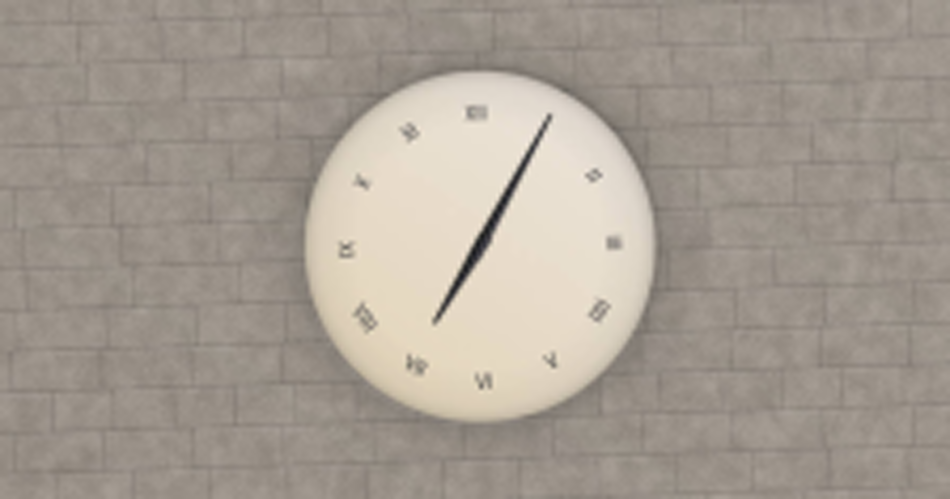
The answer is 7:05
